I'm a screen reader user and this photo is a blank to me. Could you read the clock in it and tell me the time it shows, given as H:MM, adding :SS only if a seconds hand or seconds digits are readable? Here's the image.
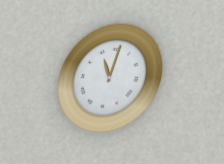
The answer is 11:01
